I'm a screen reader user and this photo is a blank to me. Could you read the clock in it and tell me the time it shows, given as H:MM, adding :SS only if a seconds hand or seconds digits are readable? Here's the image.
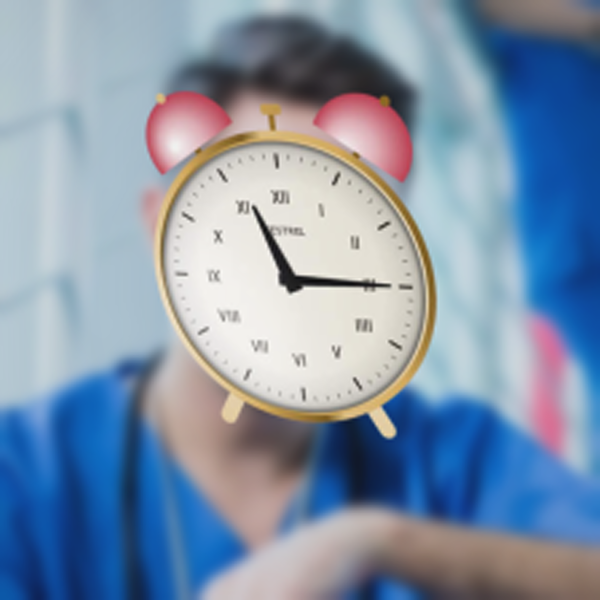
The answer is 11:15
